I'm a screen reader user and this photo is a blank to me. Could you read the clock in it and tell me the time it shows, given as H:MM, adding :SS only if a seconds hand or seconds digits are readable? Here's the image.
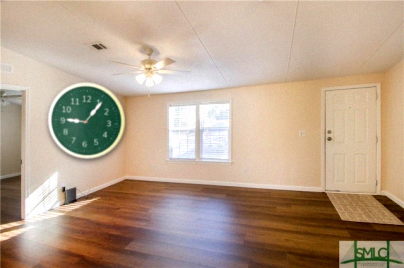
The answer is 9:06
